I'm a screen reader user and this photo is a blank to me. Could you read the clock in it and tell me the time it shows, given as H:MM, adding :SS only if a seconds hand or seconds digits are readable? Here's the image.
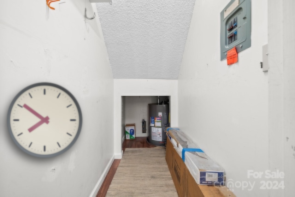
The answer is 7:51
